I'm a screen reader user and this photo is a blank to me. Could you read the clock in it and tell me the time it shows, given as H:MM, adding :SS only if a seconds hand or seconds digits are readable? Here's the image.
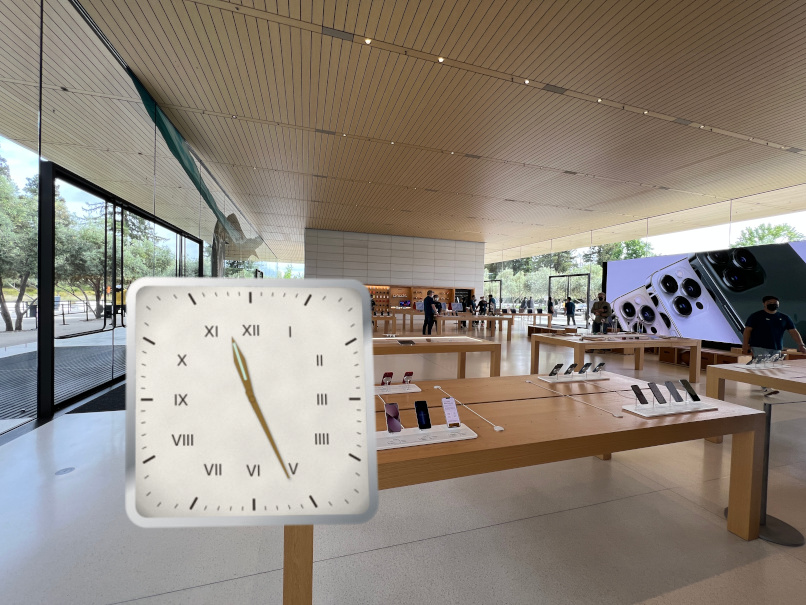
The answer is 11:26
